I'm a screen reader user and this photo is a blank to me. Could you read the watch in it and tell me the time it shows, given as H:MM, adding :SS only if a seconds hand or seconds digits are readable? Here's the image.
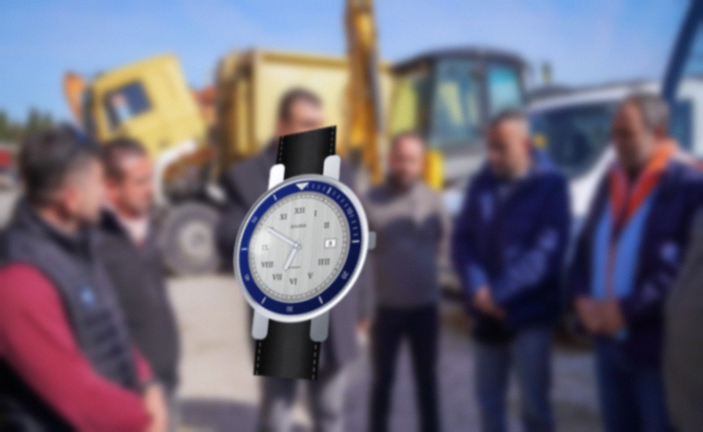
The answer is 6:50
